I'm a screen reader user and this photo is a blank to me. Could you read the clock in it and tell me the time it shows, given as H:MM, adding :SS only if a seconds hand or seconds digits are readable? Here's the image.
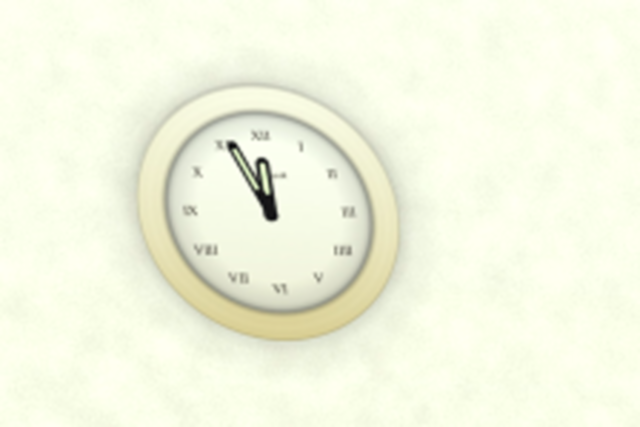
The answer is 11:56
